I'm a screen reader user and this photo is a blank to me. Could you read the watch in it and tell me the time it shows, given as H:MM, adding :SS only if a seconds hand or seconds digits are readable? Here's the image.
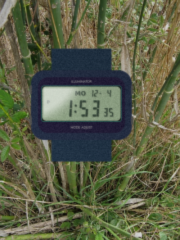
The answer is 1:53
